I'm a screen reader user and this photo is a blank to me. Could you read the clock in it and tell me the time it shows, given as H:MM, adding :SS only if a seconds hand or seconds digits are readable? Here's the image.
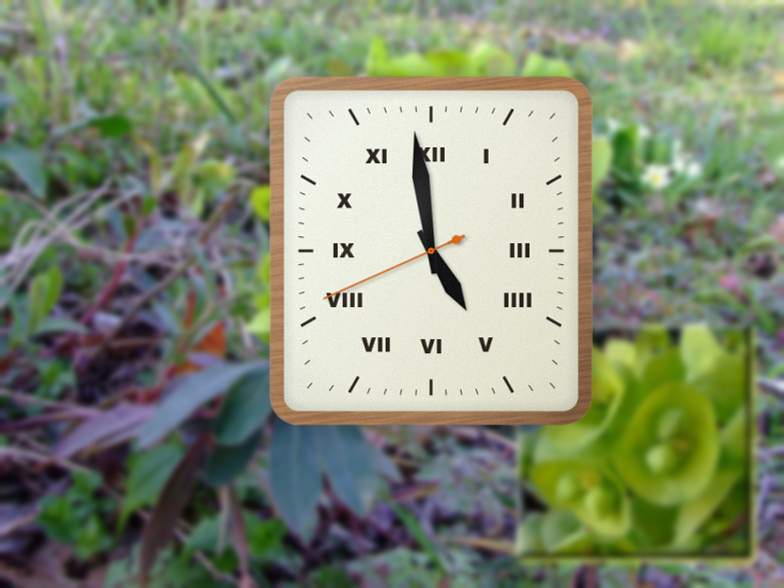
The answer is 4:58:41
